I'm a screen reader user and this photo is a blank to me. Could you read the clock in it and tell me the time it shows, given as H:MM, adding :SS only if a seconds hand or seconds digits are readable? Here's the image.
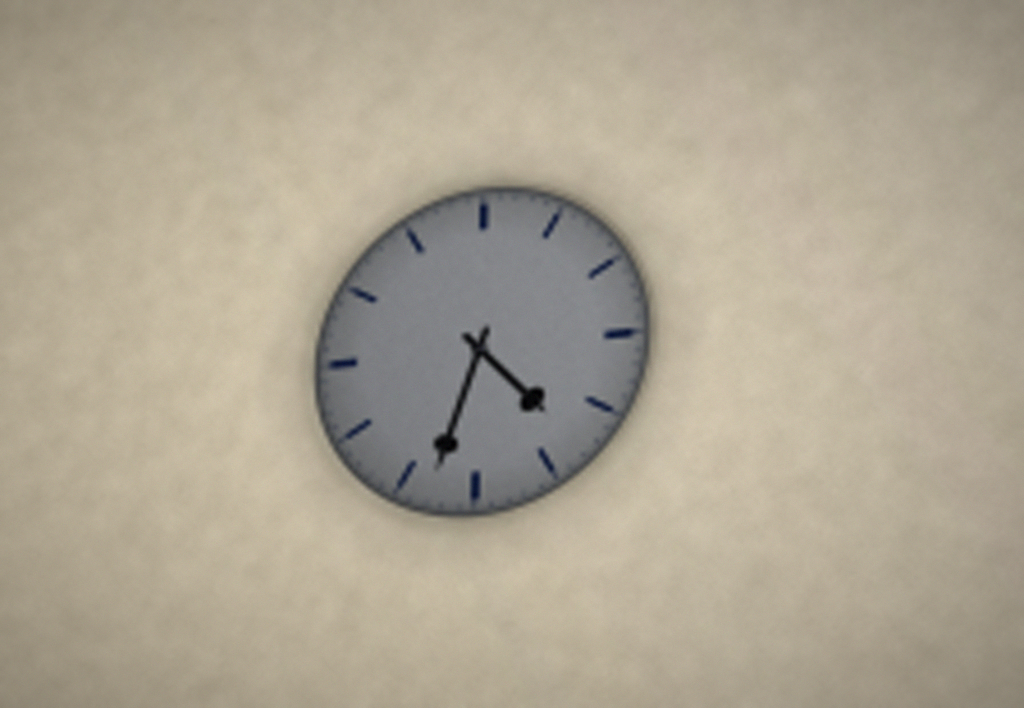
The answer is 4:33
